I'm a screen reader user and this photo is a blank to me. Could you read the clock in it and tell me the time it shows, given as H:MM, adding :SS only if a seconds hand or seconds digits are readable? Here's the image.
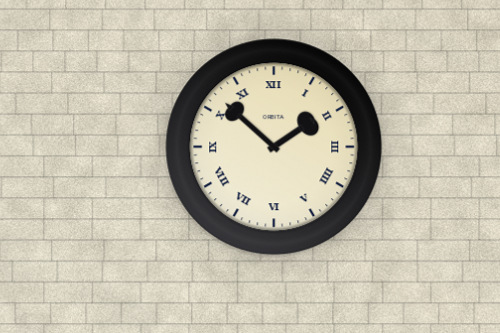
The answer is 1:52
